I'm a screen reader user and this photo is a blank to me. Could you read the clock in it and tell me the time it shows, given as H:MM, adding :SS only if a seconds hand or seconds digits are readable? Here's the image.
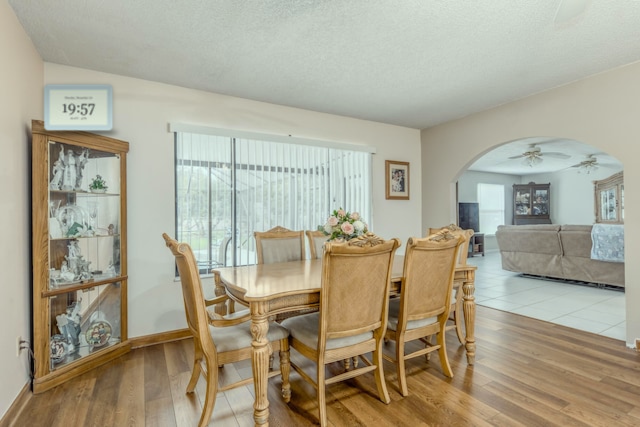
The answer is 19:57
